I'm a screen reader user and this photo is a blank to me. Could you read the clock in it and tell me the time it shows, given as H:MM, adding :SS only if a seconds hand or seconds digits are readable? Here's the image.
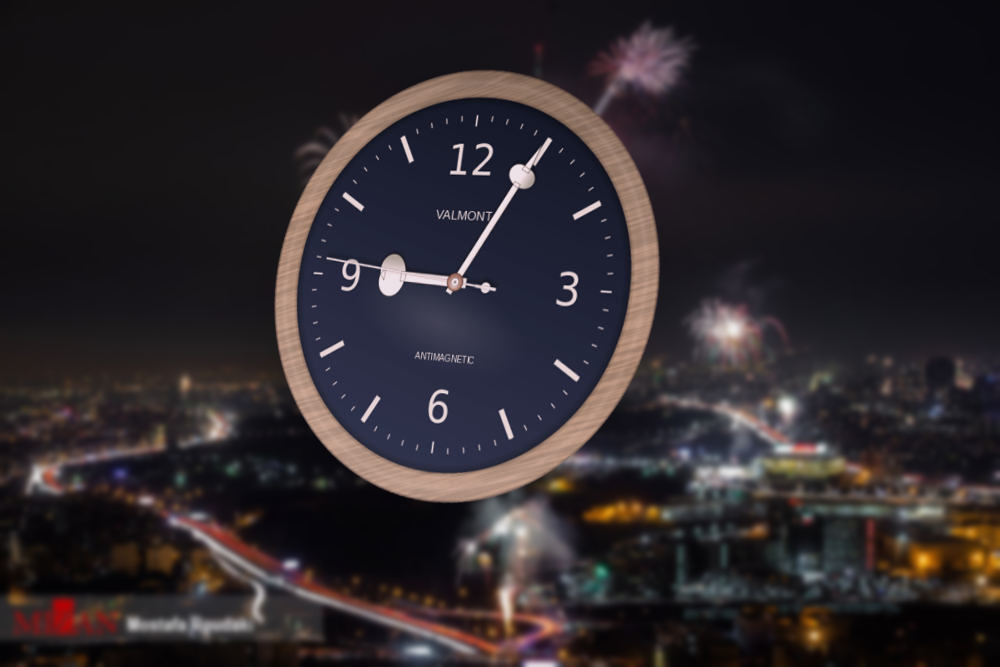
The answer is 9:04:46
